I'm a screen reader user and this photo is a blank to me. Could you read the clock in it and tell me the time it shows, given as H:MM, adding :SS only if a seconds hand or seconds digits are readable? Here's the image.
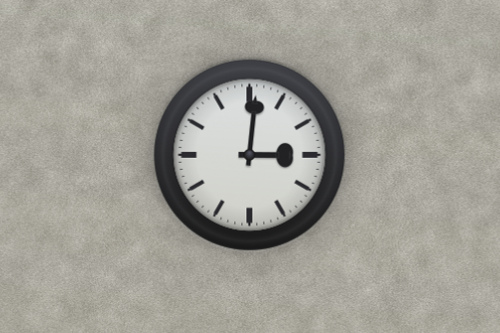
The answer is 3:01
